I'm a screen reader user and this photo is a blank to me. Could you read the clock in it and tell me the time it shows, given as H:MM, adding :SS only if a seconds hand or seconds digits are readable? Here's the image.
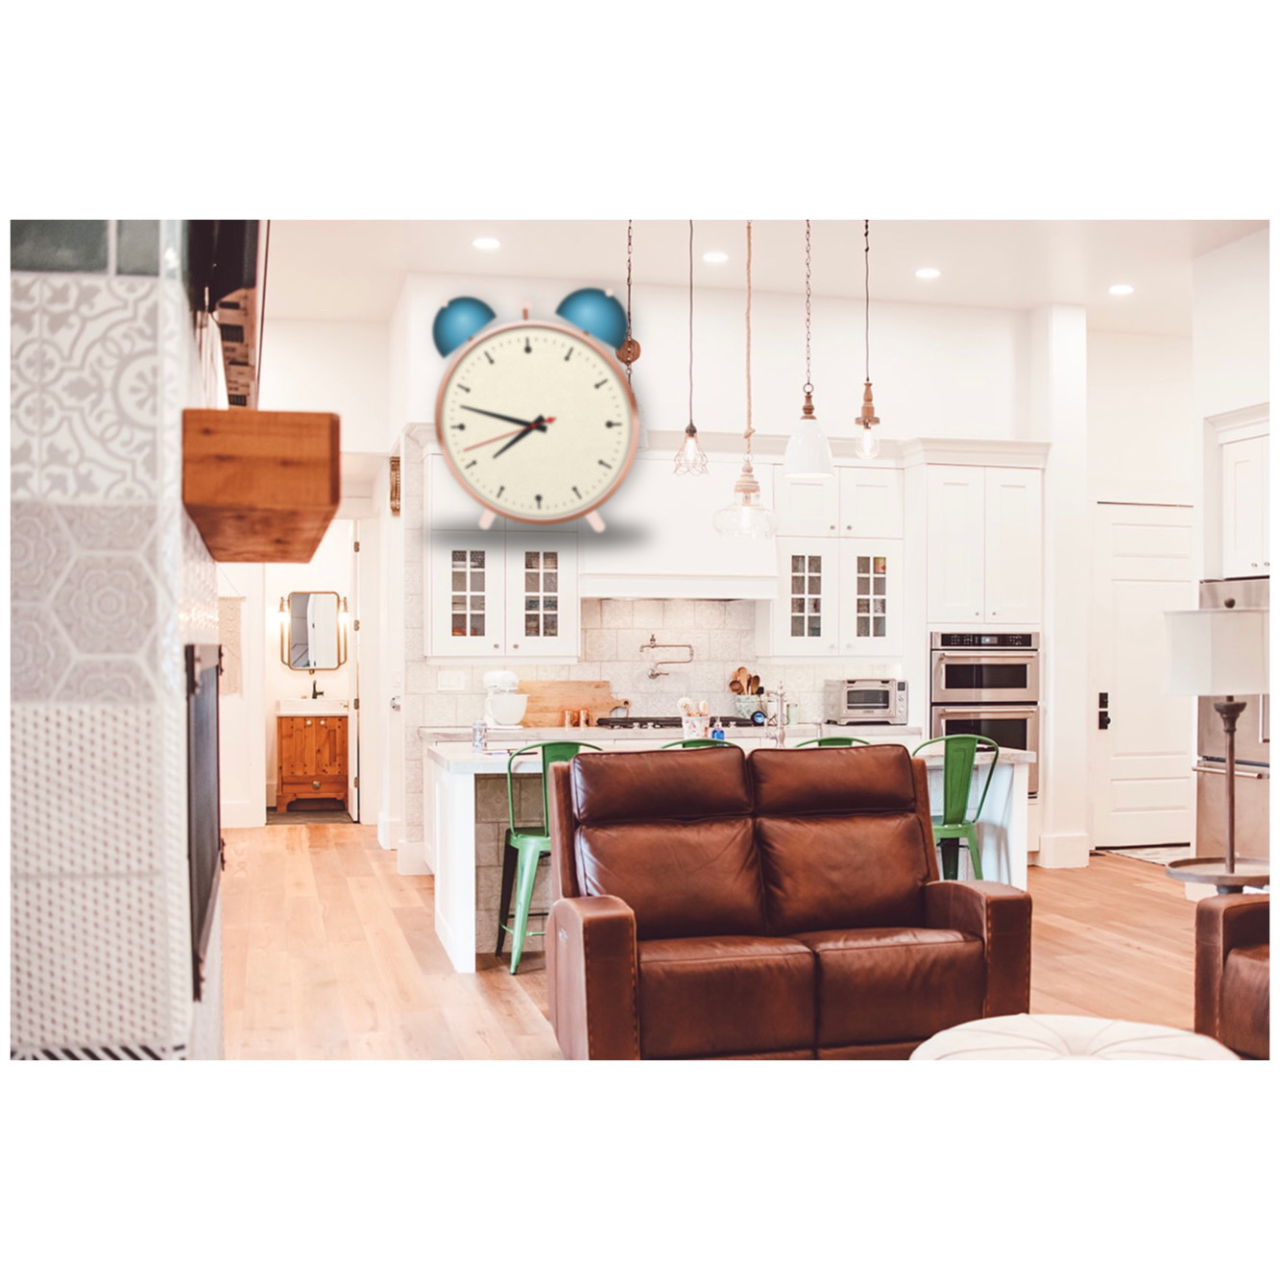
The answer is 7:47:42
